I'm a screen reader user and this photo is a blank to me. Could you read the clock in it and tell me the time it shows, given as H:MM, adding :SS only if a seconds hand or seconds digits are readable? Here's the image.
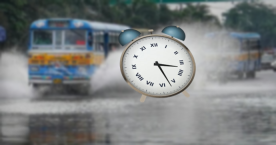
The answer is 3:27
